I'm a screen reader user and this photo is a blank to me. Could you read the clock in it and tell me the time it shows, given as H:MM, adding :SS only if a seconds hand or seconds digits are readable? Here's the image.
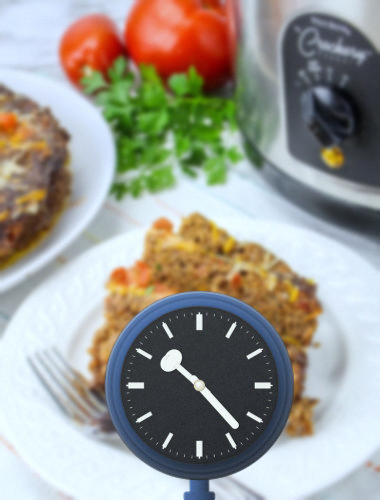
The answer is 10:23
